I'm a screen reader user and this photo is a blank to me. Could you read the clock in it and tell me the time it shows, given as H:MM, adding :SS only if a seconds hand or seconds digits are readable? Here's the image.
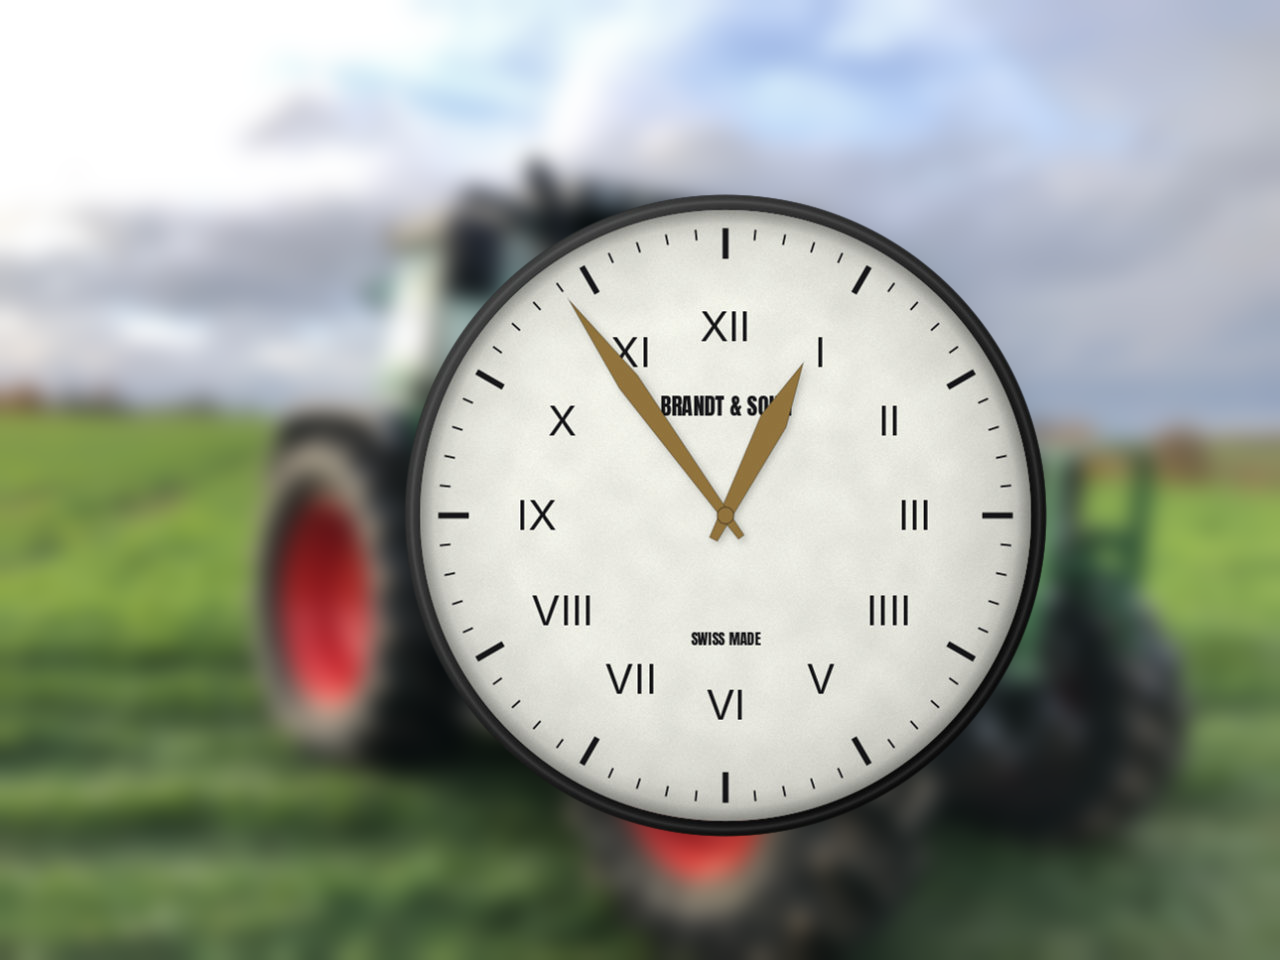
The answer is 12:54
